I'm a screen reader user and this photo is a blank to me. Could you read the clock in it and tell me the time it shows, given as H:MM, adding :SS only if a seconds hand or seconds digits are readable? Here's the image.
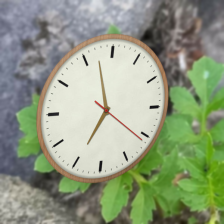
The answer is 6:57:21
